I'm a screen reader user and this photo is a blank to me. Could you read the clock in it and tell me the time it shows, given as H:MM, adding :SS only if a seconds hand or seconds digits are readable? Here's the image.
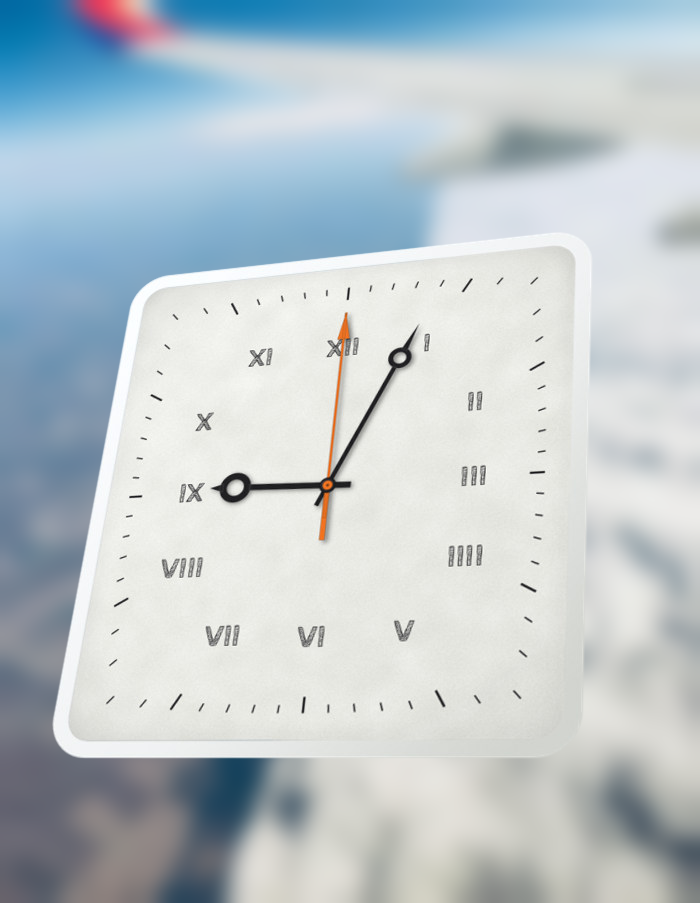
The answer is 9:04:00
